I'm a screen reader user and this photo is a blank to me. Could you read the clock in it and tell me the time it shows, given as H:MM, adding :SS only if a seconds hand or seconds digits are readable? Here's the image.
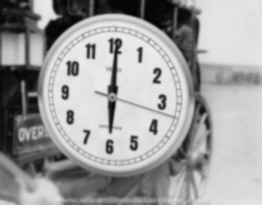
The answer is 6:00:17
